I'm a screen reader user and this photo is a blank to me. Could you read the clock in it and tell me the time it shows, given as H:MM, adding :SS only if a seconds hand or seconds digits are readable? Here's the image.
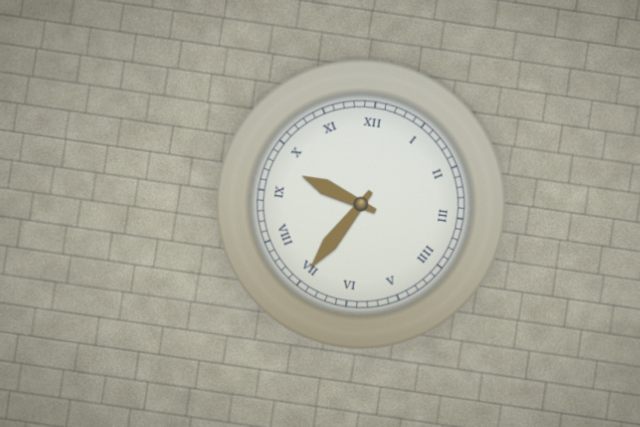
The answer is 9:35
